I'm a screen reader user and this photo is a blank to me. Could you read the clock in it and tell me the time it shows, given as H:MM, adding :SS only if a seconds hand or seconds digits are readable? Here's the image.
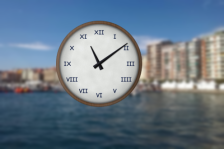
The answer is 11:09
